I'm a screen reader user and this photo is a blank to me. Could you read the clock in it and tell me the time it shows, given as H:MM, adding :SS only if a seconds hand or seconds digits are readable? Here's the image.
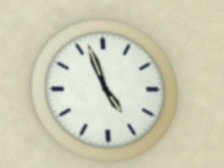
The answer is 4:57
